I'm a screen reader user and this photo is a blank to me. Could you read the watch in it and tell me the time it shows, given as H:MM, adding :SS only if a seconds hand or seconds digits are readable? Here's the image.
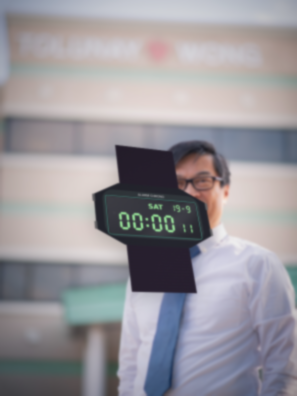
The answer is 0:00:11
